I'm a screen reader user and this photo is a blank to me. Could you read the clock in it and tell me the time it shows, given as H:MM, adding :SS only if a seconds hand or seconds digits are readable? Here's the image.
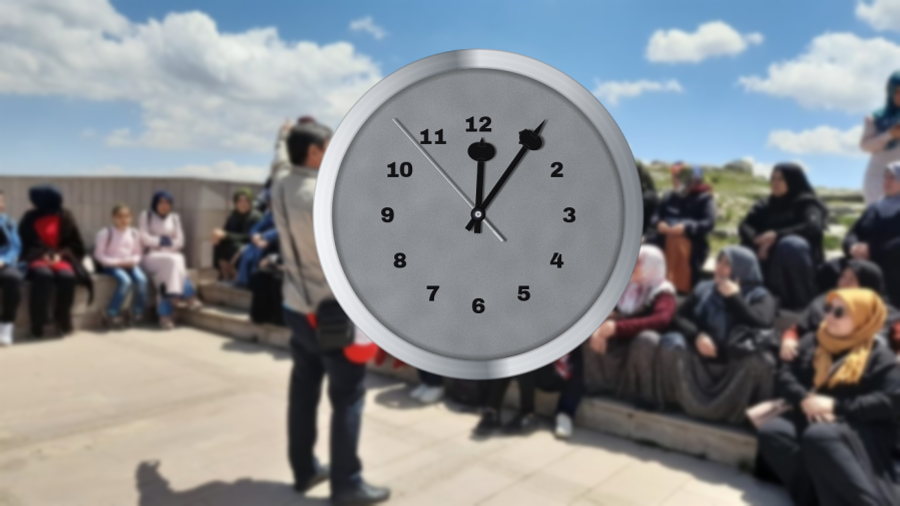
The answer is 12:05:53
